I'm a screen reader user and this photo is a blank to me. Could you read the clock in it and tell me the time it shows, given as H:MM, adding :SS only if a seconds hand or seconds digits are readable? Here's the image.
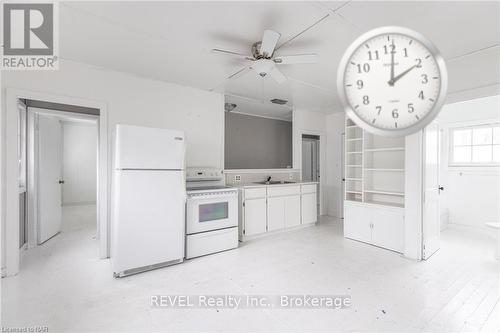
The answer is 2:01
